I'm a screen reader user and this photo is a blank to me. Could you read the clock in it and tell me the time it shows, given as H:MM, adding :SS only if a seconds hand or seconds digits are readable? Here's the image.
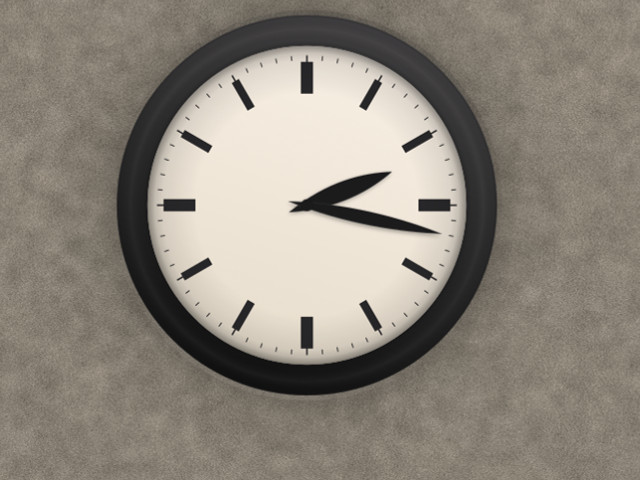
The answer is 2:17
